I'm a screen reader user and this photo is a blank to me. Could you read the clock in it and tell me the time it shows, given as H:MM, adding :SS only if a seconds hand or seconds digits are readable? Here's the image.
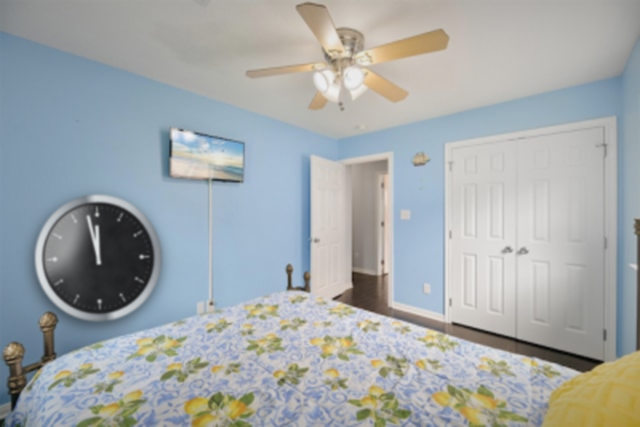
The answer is 11:58
